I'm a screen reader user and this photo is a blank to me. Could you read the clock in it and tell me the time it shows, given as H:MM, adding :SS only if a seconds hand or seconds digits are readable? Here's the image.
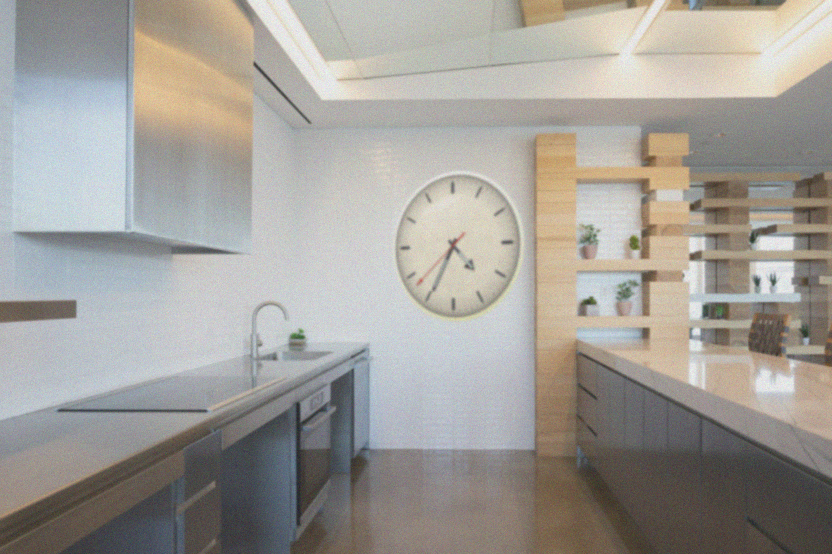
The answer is 4:34:38
